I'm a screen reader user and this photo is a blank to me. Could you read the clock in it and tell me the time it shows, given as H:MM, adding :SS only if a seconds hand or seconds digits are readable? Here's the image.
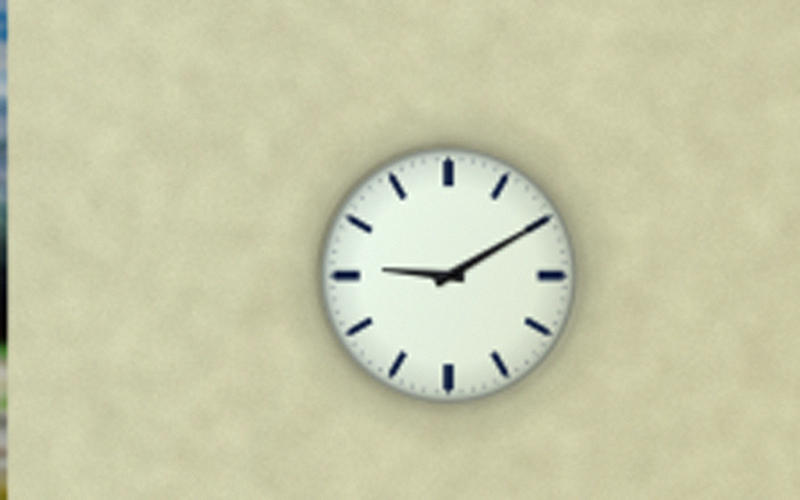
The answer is 9:10
